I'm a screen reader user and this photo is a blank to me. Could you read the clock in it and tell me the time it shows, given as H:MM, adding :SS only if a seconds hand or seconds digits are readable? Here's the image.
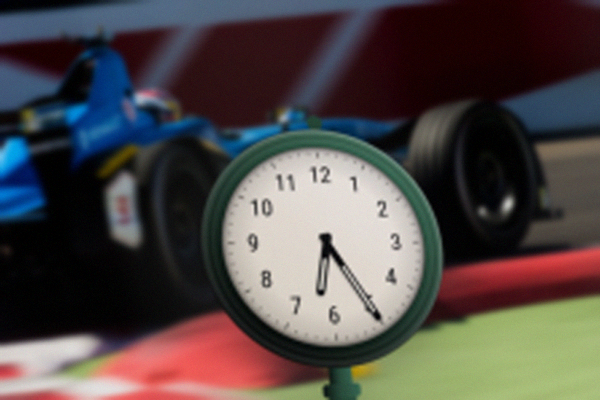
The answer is 6:25
